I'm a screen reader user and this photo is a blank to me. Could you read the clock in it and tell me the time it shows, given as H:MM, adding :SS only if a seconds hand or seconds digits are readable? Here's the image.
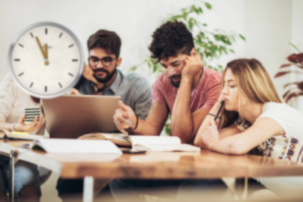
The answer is 11:56
